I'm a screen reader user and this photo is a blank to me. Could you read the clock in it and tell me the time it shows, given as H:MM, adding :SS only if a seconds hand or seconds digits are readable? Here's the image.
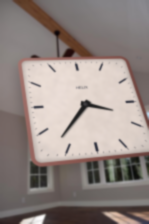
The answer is 3:37
